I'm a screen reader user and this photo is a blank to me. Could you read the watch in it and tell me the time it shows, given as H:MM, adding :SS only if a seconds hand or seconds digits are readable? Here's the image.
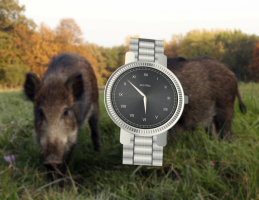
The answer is 5:52
